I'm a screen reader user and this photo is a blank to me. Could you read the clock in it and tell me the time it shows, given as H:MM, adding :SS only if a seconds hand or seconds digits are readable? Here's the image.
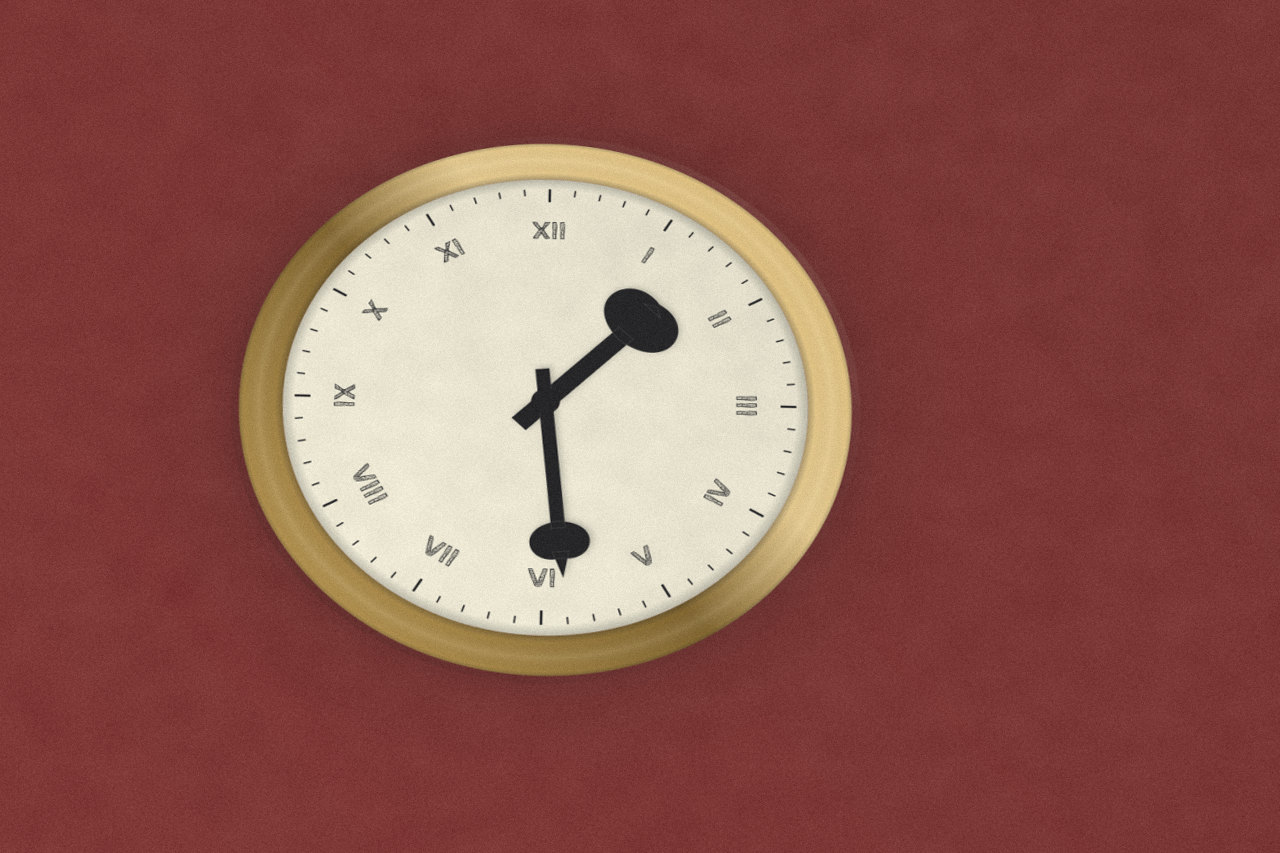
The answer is 1:29
